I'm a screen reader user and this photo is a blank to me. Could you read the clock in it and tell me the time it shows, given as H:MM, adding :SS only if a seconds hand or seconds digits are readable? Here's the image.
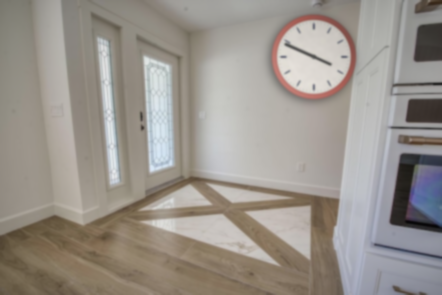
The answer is 3:49
